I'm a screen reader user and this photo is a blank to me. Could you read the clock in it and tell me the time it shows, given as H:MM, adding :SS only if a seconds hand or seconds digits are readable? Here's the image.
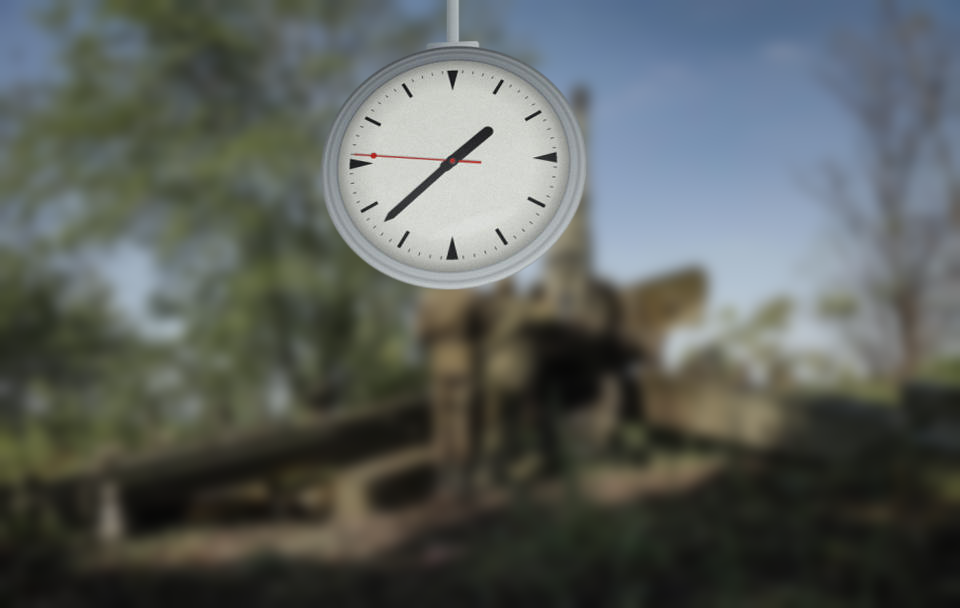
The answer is 1:37:46
